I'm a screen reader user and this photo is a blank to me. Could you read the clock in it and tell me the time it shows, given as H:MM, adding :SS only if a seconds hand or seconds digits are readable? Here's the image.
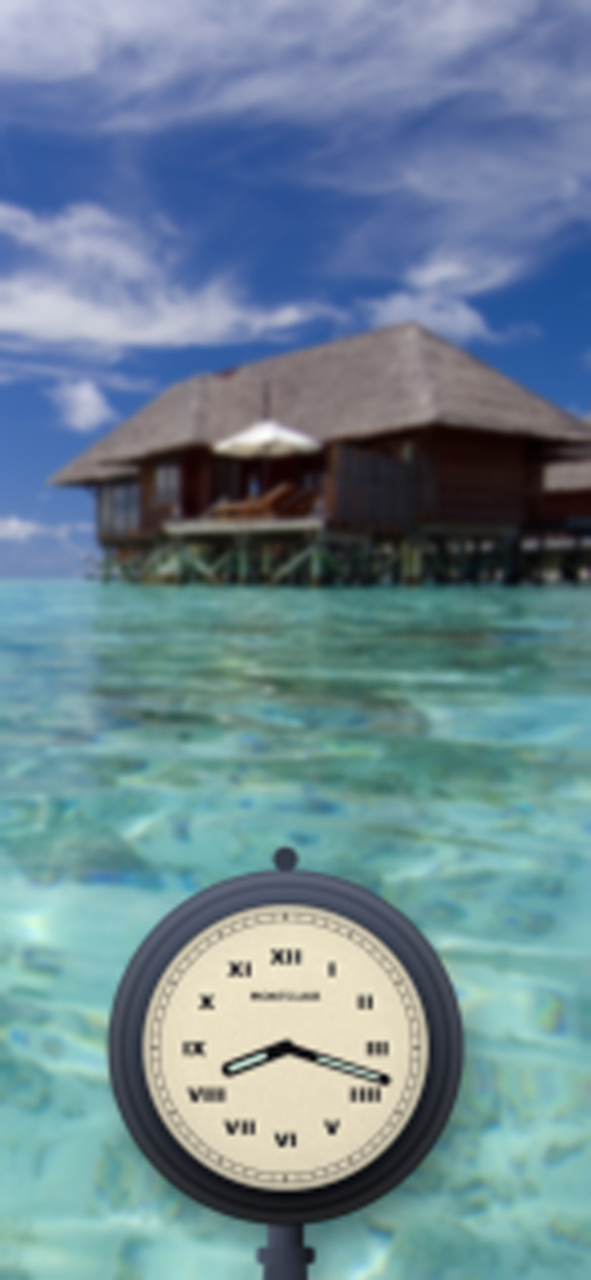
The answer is 8:18
